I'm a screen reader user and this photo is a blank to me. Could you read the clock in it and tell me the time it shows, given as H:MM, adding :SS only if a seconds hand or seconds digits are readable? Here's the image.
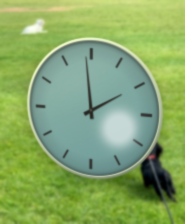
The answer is 1:59
